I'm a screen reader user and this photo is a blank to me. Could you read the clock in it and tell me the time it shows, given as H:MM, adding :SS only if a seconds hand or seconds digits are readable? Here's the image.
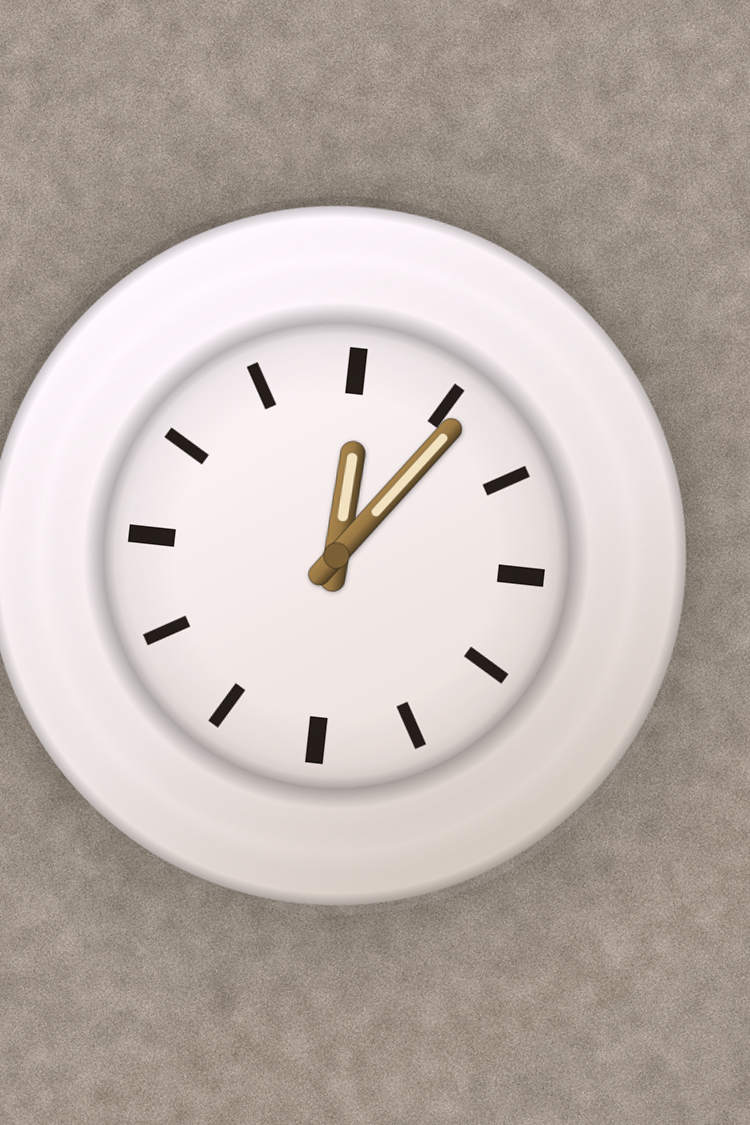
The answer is 12:06
